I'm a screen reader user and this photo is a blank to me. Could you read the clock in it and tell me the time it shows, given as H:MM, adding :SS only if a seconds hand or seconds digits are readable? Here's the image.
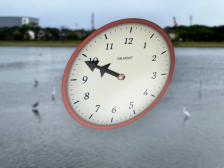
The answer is 9:49
